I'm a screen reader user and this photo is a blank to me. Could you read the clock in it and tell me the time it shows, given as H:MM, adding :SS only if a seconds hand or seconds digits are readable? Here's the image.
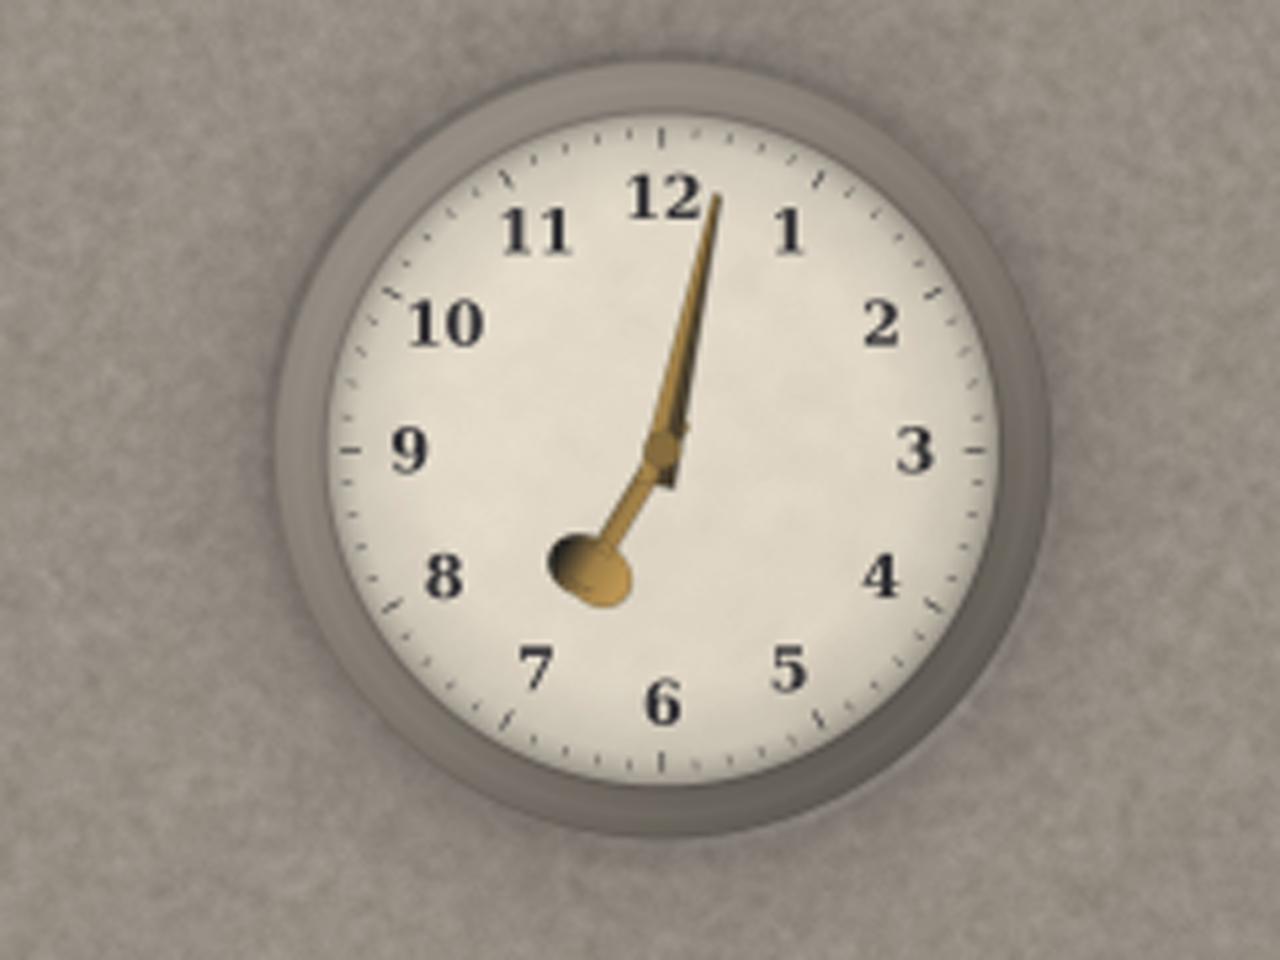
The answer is 7:02
